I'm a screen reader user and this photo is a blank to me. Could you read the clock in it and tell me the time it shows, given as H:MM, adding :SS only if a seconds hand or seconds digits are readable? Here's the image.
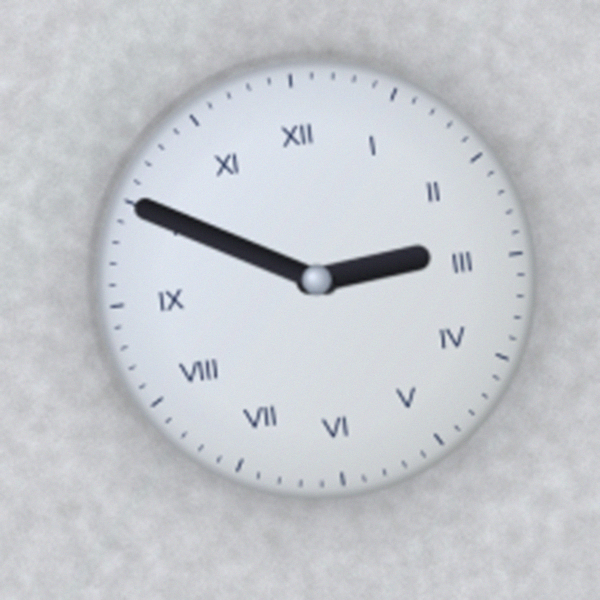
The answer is 2:50
